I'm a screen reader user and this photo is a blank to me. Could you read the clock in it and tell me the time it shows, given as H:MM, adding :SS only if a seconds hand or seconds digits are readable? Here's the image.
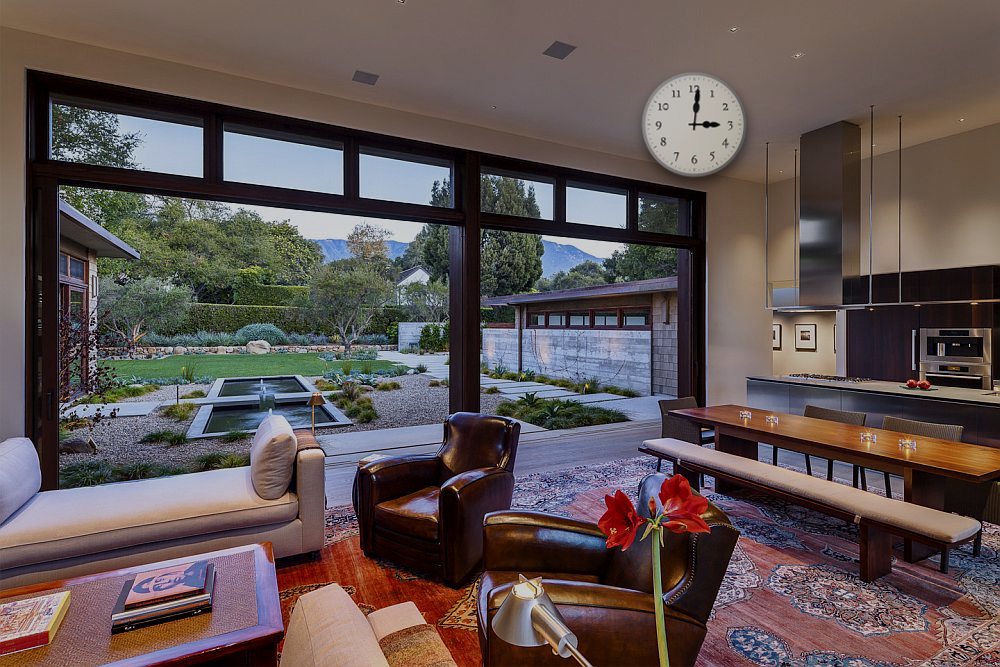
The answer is 3:01
